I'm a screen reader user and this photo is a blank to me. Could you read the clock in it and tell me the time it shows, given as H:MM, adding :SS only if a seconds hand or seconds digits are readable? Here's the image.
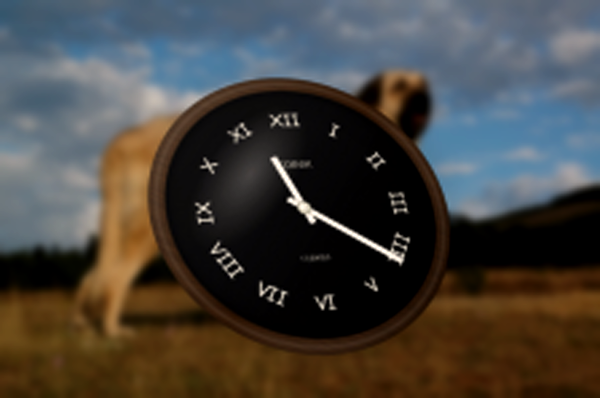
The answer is 11:21
